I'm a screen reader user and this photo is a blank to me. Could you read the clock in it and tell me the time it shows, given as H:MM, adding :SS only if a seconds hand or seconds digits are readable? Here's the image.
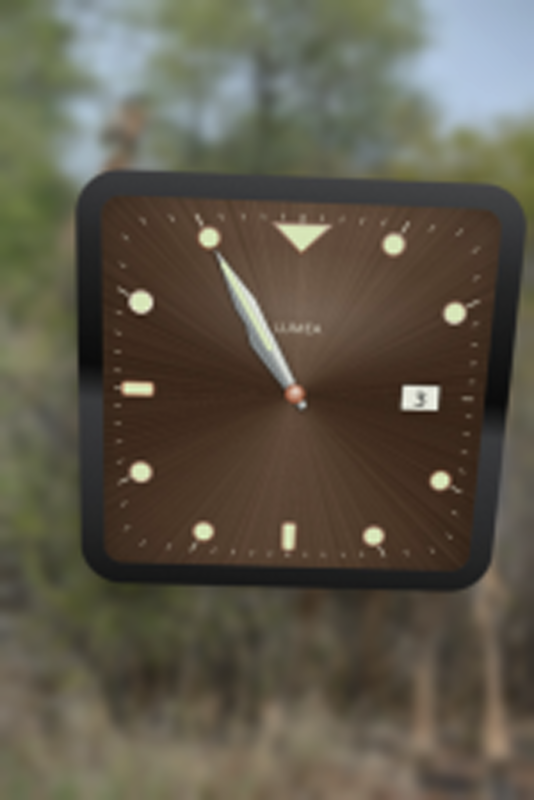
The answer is 10:55
